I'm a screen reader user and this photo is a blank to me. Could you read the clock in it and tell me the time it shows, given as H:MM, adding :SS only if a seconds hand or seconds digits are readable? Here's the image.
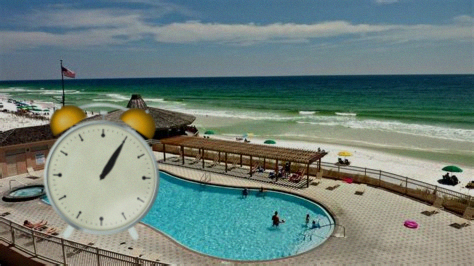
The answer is 1:05
